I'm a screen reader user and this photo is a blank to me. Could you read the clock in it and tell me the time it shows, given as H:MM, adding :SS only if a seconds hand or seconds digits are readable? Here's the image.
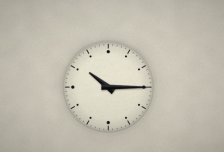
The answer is 10:15
